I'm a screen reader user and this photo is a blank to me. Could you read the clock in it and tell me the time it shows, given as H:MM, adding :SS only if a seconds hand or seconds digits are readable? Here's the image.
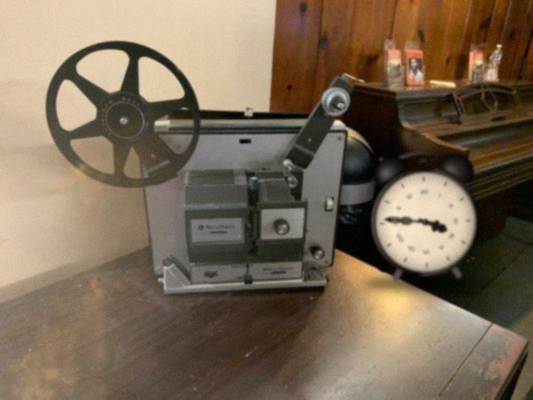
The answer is 3:46
